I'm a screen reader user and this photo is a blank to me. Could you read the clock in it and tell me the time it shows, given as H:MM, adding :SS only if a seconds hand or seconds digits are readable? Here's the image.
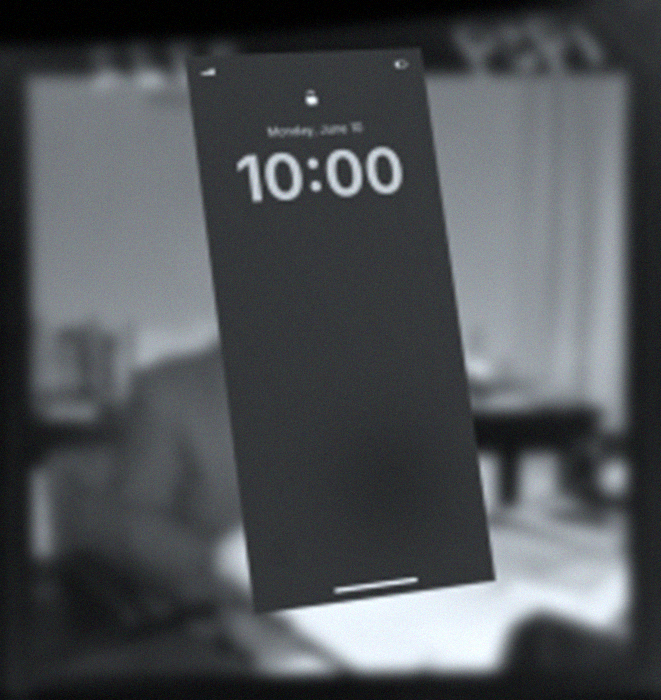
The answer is 10:00
